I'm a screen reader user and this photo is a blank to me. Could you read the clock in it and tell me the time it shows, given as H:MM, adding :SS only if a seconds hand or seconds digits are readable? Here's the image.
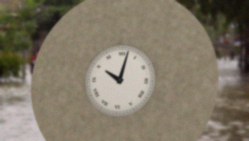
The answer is 10:02
